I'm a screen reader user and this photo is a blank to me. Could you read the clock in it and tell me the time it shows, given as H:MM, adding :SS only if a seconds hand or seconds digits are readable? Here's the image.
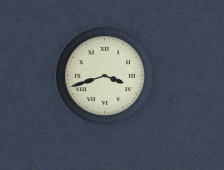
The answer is 3:42
